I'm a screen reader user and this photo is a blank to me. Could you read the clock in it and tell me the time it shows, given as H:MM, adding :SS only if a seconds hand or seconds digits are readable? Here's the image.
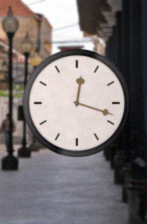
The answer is 12:18
